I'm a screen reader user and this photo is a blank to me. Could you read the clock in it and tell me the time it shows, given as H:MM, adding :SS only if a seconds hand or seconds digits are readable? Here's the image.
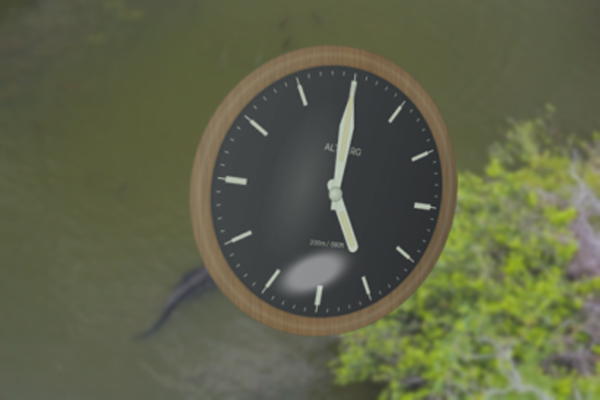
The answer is 5:00
